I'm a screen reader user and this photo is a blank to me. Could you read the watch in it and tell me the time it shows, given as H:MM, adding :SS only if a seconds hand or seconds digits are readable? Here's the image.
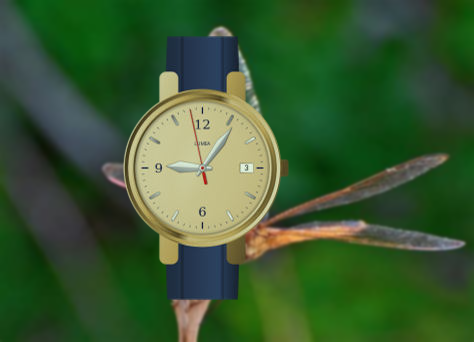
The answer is 9:05:58
